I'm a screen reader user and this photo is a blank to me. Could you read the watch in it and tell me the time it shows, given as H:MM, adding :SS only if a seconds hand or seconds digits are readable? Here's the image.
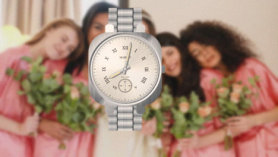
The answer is 8:02
